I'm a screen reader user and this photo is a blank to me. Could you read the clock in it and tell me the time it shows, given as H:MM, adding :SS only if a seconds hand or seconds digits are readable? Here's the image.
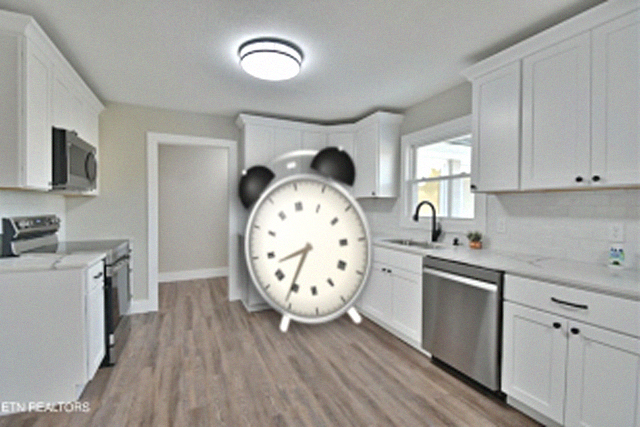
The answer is 8:36
